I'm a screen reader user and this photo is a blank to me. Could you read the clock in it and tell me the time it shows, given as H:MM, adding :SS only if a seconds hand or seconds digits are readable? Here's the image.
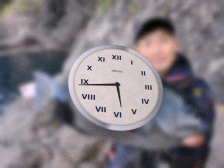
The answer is 5:44
